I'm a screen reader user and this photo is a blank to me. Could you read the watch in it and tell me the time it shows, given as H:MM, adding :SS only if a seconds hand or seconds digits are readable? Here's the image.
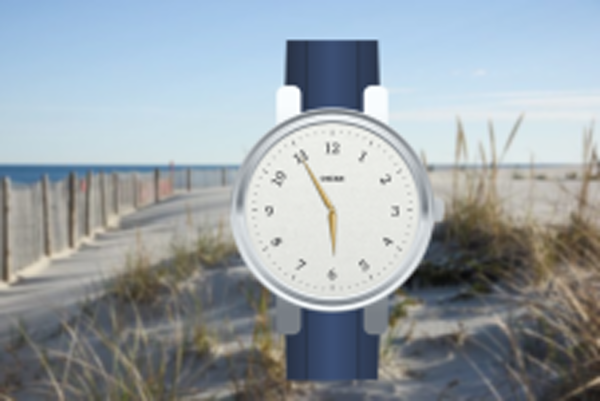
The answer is 5:55
